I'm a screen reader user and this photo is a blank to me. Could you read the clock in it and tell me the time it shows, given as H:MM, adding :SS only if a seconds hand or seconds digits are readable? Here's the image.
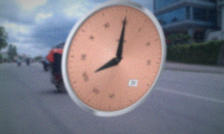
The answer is 8:00
